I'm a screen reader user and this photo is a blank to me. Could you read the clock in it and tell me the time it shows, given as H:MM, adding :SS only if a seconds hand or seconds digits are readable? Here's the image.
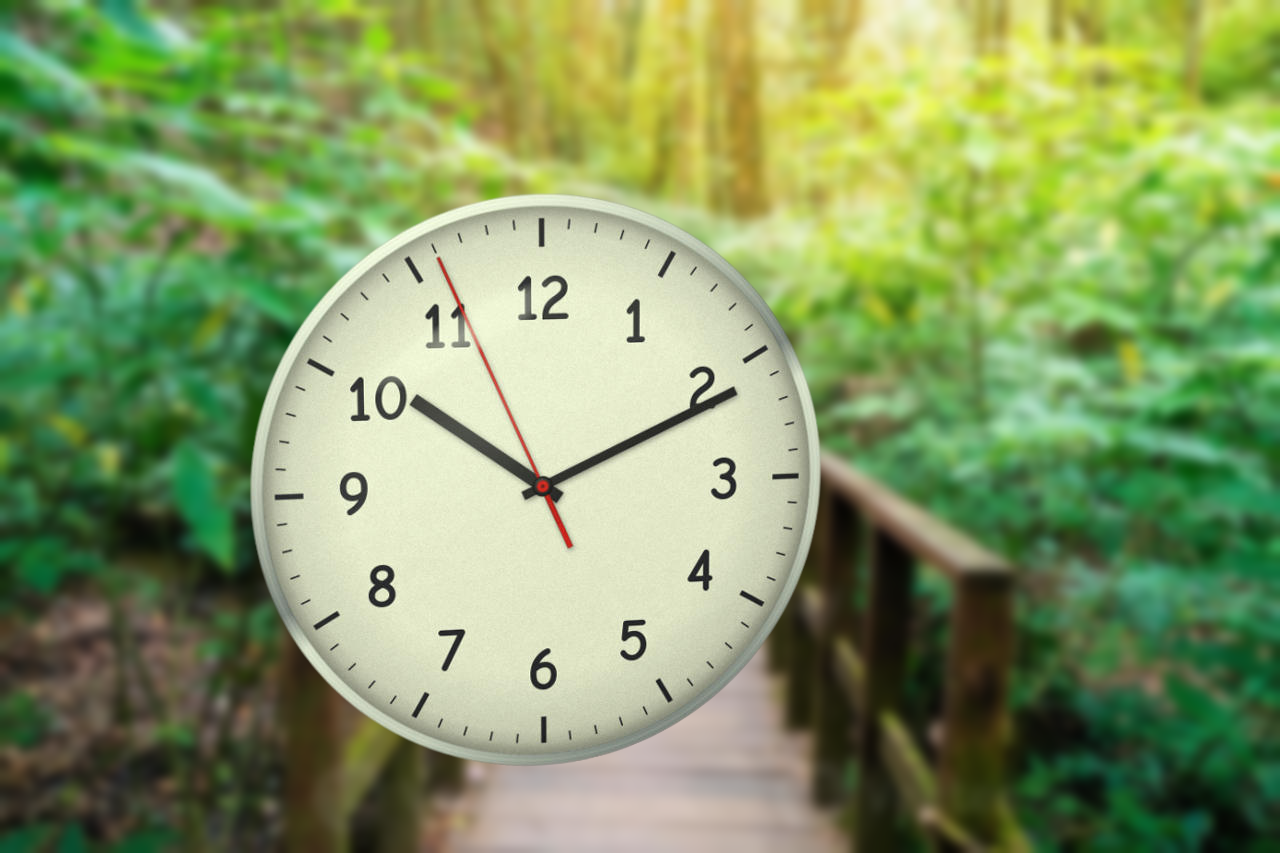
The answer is 10:10:56
